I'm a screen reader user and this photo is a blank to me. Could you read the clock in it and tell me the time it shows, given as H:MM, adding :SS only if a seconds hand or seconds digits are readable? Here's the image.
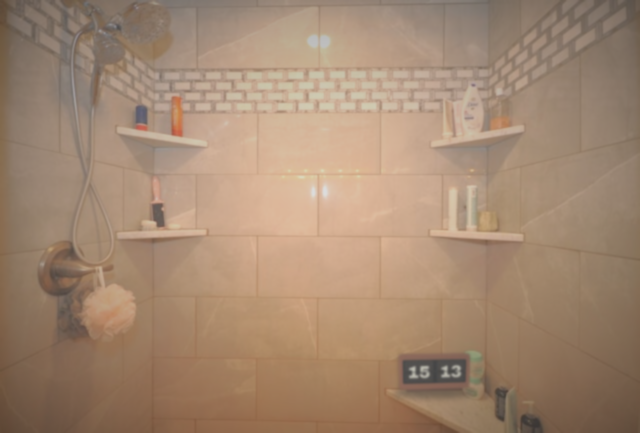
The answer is 15:13
